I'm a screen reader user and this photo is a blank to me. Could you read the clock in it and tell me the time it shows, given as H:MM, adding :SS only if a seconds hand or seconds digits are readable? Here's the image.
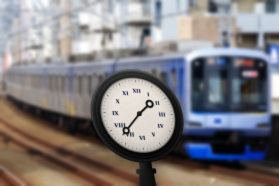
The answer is 1:37
